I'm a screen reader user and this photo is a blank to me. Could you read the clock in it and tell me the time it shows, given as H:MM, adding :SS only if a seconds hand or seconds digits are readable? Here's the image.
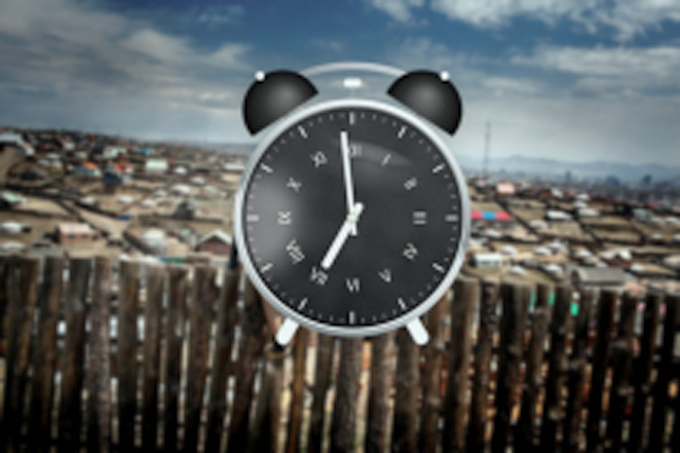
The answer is 6:59
